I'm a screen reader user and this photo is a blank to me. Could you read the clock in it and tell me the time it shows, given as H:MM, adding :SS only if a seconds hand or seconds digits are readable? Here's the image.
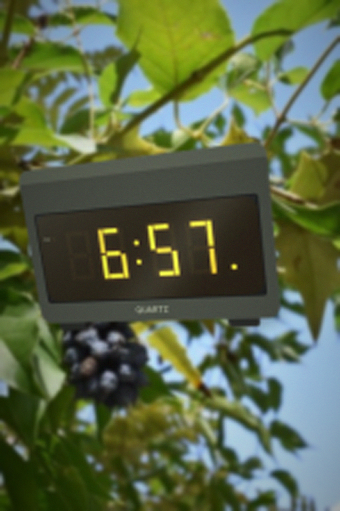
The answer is 6:57
